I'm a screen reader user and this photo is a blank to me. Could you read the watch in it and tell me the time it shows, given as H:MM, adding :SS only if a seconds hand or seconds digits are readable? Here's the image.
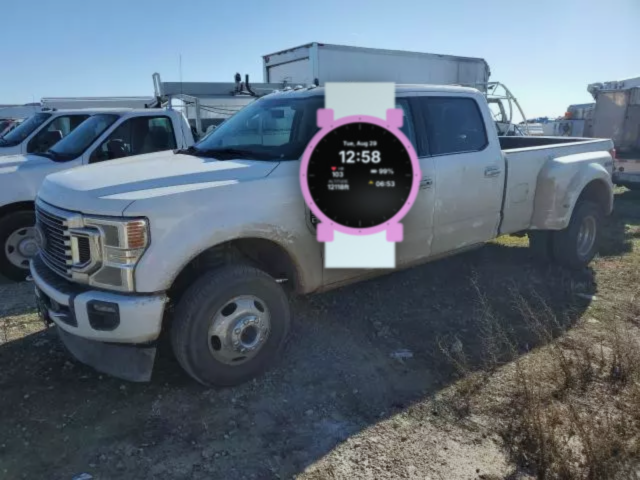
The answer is 12:58
